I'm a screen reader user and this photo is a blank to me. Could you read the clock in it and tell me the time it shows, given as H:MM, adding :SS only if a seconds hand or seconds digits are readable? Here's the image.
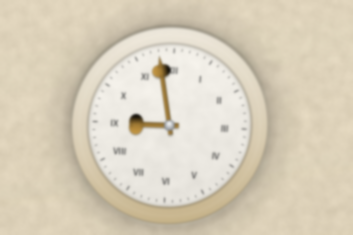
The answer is 8:58
